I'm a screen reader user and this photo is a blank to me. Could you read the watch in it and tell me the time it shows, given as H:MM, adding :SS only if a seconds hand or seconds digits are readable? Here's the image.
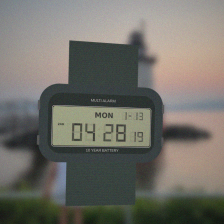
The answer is 4:28:19
